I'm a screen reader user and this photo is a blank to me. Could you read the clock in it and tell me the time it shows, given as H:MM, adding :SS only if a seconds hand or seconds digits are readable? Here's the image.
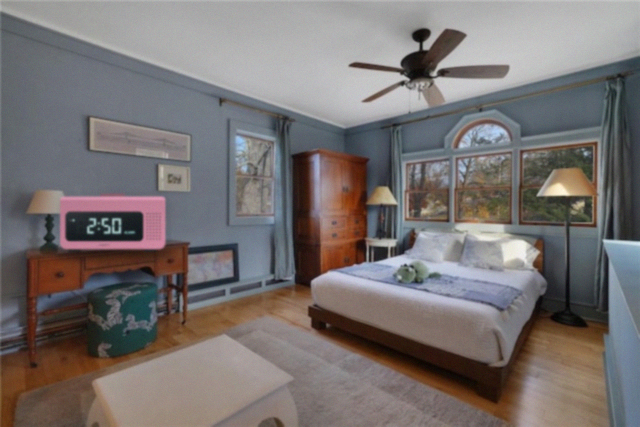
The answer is 2:50
